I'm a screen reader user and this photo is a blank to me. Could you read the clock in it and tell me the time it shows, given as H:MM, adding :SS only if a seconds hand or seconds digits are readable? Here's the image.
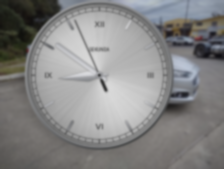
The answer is 8:50:56
